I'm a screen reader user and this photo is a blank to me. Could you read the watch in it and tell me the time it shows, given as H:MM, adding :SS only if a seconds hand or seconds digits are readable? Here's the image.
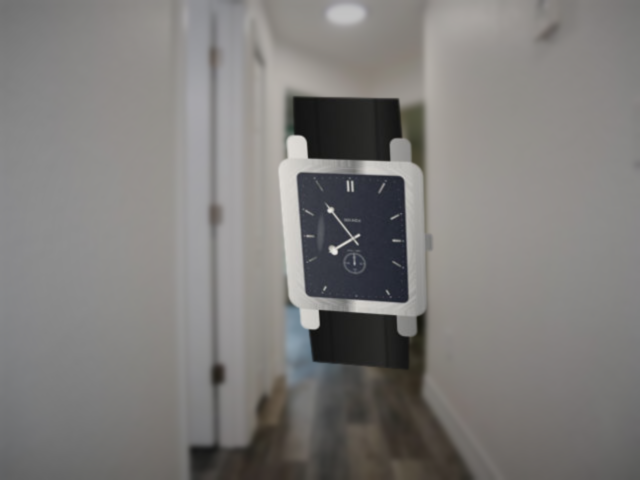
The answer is 7:54
